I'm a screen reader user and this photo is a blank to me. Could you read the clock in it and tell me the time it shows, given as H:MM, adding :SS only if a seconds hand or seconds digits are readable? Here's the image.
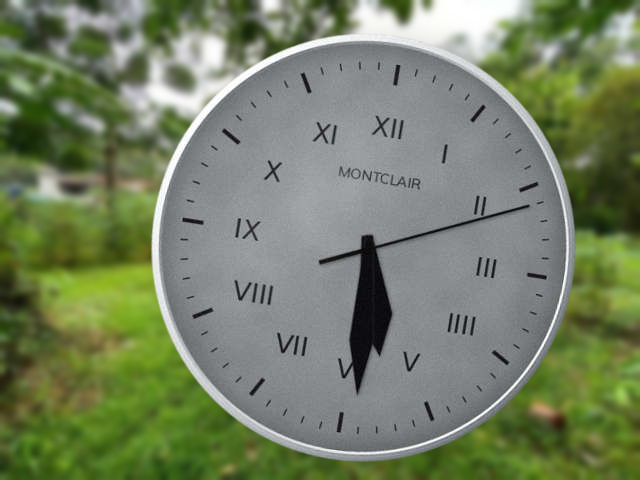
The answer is 5:29:11
